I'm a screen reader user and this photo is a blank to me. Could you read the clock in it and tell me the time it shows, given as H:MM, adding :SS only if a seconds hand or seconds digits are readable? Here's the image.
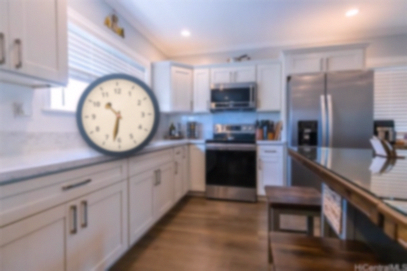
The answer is 10:32
